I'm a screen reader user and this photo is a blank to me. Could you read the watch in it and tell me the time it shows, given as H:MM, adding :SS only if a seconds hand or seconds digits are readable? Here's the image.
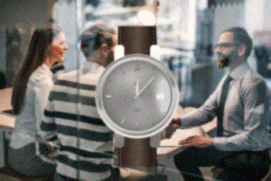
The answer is 12:07
